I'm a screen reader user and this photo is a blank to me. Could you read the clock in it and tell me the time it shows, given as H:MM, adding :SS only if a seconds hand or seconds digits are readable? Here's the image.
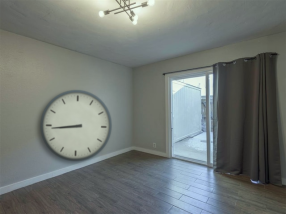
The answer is 8:44
